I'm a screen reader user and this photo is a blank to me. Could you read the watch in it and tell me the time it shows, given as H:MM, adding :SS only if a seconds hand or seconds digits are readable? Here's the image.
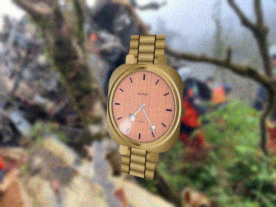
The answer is 7:24
